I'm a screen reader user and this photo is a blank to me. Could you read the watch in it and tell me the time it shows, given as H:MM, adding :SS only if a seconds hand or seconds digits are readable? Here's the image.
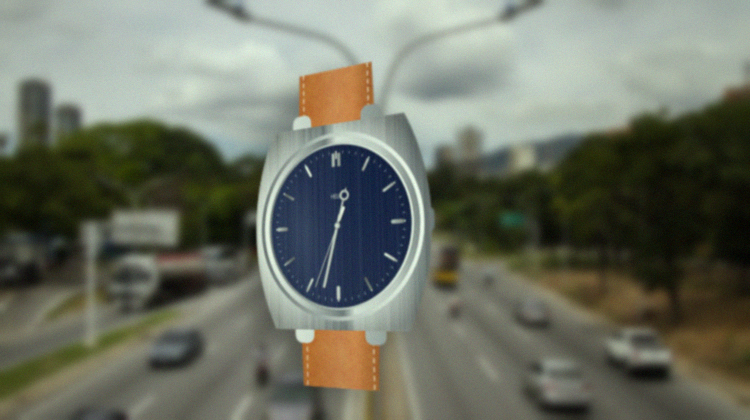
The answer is 12:32:34
